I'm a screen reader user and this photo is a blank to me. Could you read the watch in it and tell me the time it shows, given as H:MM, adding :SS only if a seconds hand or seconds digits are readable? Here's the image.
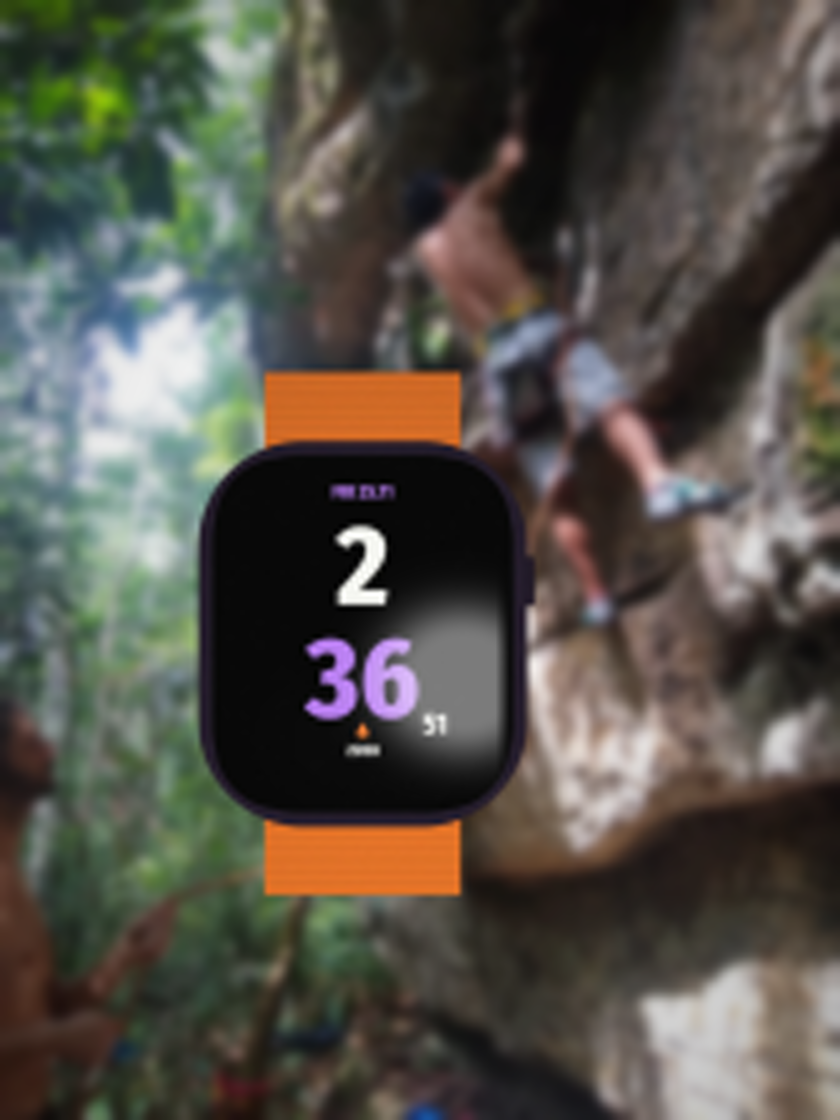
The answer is 2:36
